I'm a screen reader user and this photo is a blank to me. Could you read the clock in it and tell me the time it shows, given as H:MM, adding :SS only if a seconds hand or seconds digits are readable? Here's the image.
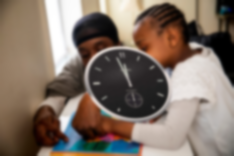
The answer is 11:58
